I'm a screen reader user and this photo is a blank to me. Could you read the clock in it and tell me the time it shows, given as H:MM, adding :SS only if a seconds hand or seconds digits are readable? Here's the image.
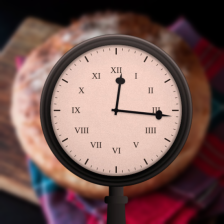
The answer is 12:16
